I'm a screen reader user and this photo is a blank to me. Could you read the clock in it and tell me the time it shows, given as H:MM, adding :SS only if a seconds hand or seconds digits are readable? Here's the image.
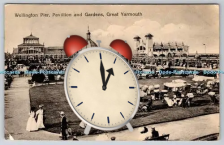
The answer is 1:00
